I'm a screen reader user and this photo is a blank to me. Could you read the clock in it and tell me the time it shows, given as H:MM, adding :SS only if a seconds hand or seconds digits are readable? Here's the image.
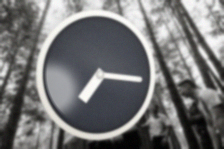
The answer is 7:16
